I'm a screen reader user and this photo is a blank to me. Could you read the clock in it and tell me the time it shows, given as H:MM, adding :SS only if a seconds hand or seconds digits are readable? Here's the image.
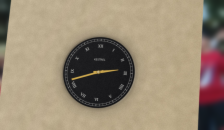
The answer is 2:42
